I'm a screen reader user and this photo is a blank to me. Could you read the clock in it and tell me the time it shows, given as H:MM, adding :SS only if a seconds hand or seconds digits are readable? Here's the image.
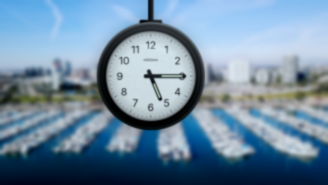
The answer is 5:15
